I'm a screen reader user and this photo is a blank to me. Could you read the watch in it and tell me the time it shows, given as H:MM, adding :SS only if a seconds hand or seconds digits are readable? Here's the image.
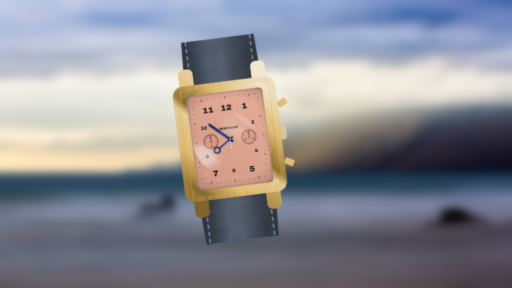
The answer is 7:52
